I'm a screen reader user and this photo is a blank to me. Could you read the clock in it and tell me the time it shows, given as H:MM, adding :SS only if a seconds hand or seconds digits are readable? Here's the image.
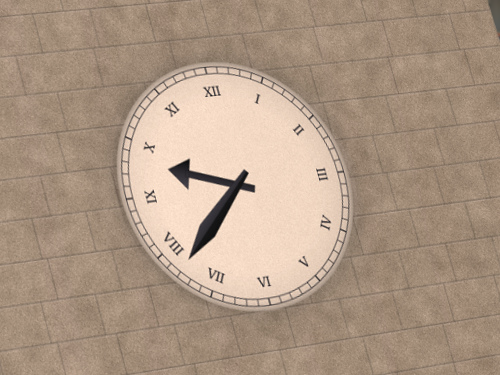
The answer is 9:38
